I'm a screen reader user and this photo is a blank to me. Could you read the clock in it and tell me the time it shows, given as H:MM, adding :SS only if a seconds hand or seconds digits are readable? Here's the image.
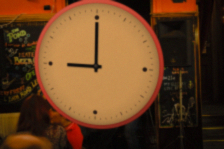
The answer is 9:00
